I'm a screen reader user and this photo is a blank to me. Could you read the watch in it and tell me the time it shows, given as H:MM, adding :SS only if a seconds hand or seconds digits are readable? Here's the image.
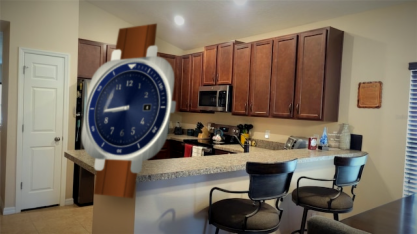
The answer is 8:44
